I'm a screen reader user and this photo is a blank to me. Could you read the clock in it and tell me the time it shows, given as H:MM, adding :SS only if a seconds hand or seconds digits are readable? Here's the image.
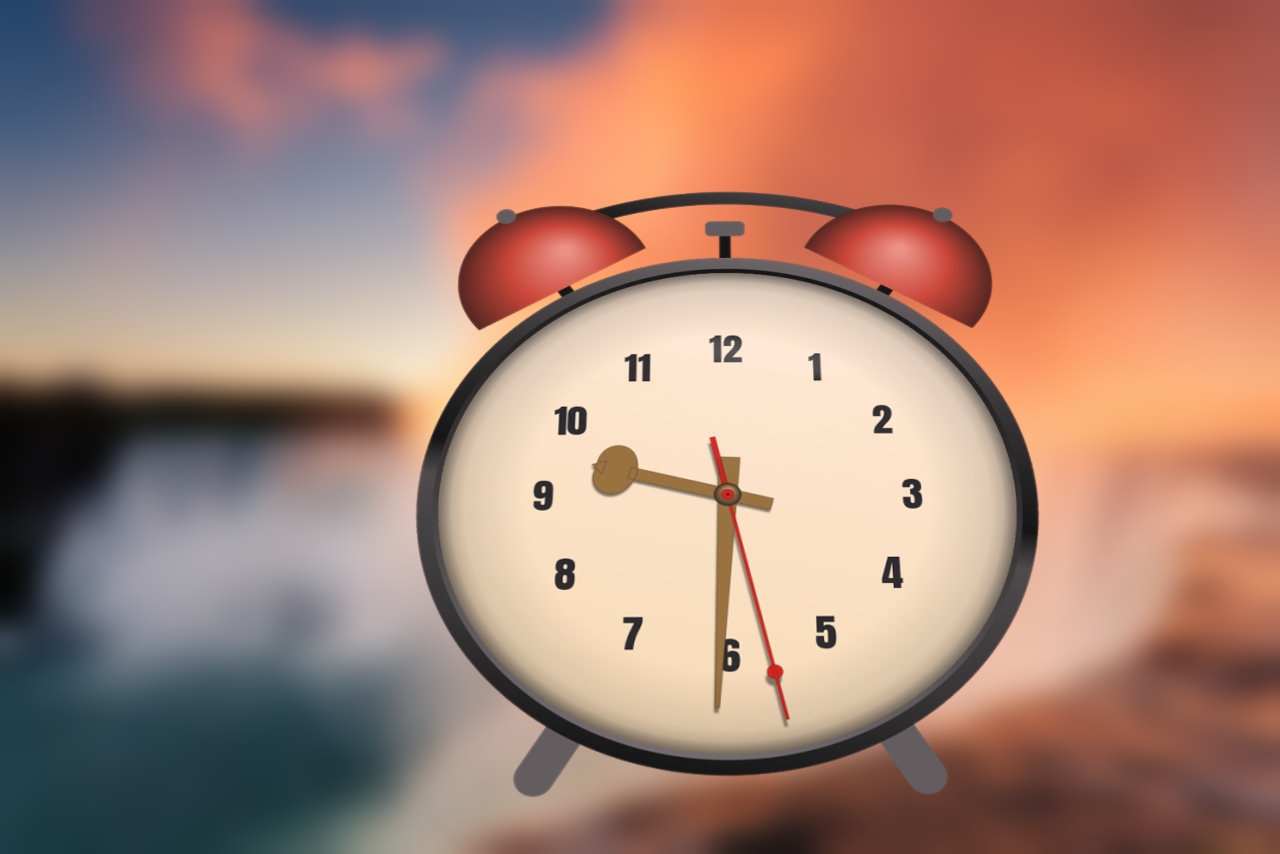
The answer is 9:30:28
